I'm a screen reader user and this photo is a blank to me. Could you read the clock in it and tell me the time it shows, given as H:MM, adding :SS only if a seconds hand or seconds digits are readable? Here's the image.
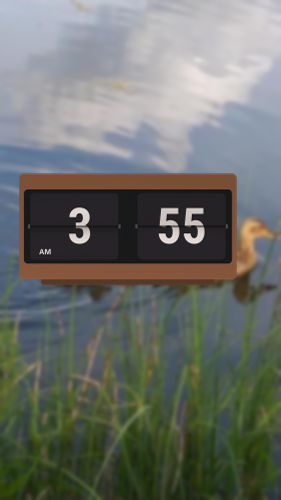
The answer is 3:55
